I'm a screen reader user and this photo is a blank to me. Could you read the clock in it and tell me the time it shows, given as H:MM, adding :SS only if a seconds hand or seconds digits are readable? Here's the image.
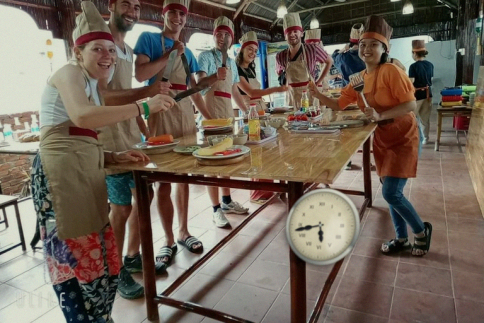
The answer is 5:43
